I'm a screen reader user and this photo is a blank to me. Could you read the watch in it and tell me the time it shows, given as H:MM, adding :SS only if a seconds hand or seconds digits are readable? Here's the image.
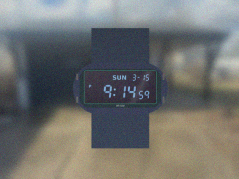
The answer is 9:14:59
